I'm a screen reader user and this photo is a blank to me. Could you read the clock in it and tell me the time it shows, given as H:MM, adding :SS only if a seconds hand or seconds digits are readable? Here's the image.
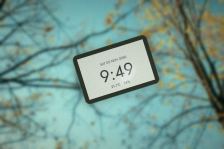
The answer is 9:49
